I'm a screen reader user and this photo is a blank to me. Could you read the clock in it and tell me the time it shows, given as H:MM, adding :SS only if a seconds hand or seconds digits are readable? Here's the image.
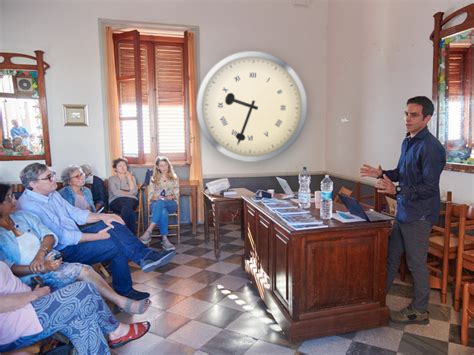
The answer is 9:33
